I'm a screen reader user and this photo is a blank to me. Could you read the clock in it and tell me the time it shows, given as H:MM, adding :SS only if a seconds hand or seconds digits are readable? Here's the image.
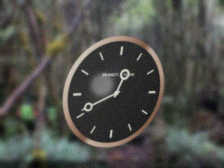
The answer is 12:41
